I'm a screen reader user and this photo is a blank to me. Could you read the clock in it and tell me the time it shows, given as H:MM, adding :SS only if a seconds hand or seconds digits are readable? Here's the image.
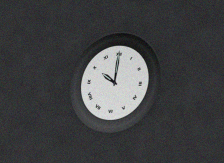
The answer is 10:00
